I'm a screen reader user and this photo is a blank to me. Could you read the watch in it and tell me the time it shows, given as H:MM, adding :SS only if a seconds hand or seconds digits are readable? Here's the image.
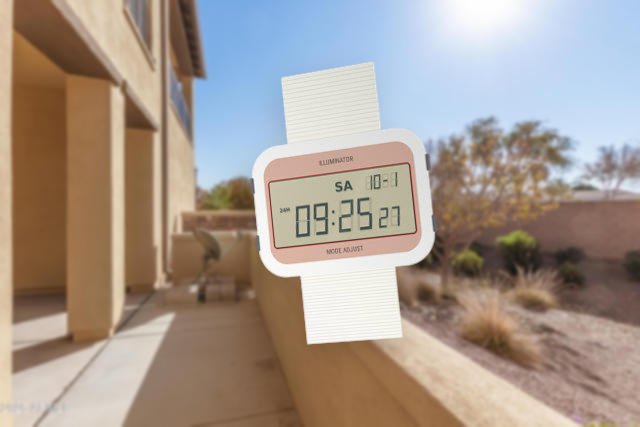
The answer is 9:25:27
